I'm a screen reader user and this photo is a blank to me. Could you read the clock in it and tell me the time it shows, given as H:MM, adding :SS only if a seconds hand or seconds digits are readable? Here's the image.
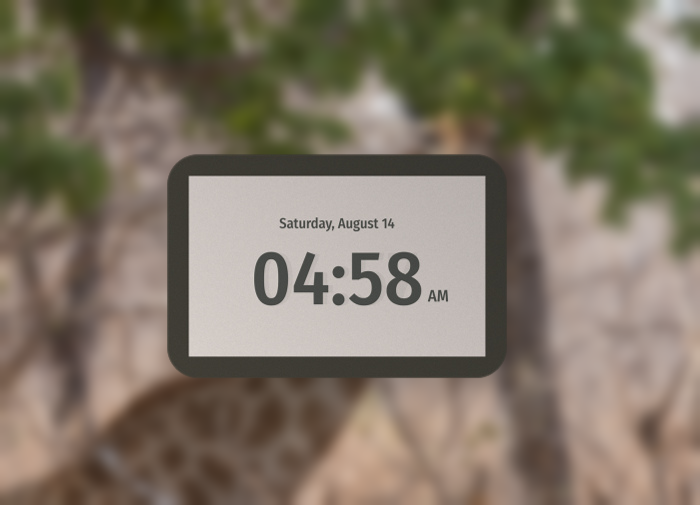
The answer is 4:58
